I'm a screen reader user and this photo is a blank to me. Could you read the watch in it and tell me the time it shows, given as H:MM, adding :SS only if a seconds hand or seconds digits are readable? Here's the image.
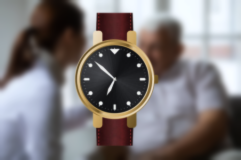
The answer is 6:52
